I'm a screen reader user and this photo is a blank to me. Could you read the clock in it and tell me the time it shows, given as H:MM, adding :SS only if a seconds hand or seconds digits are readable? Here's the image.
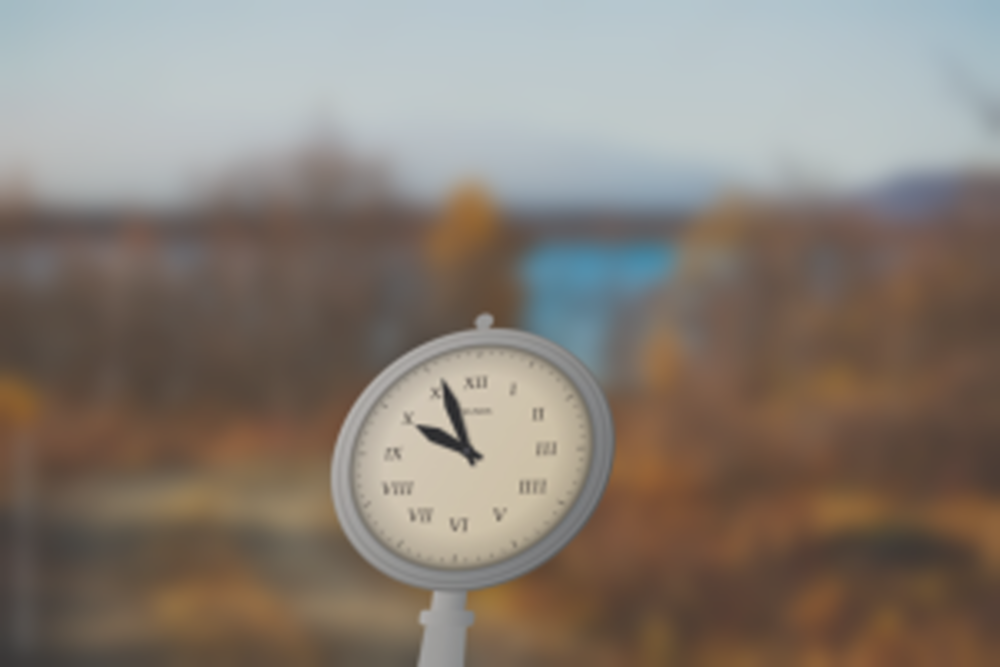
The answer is 9:56
